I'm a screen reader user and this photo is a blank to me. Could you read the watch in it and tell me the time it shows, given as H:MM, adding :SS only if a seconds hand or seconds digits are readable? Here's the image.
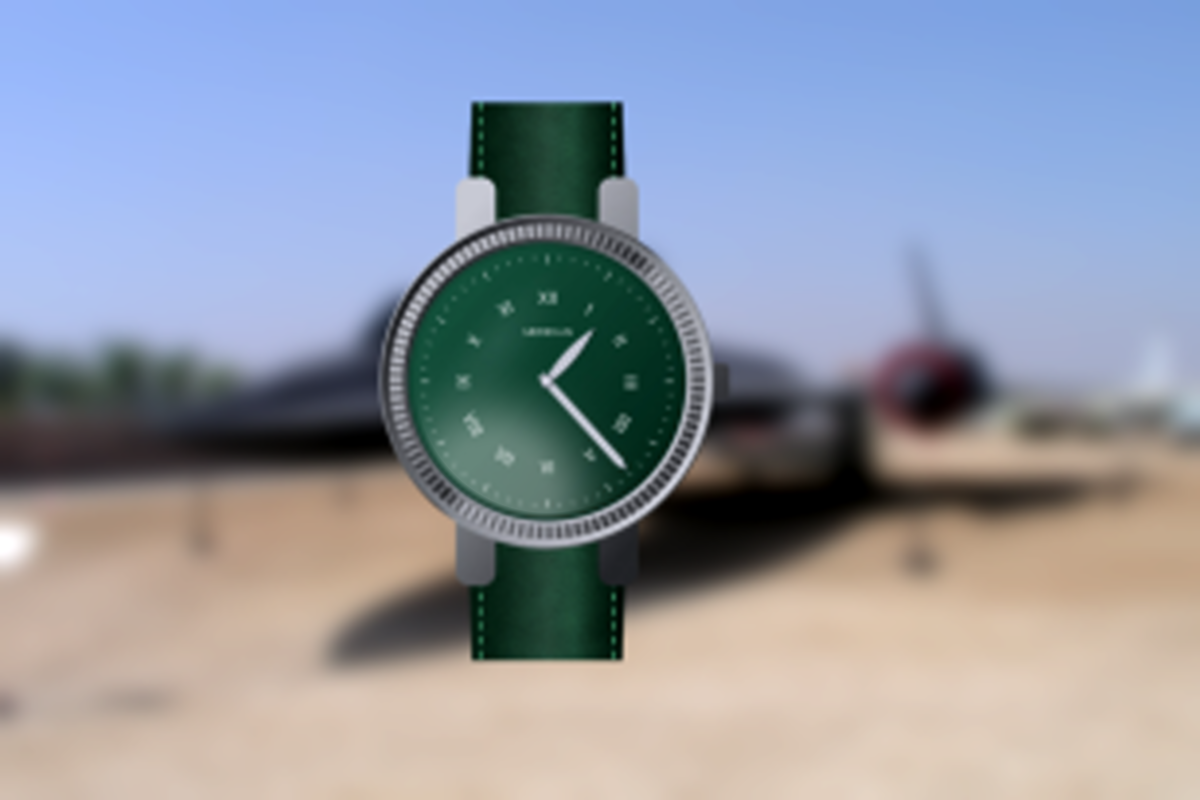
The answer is 1:23
